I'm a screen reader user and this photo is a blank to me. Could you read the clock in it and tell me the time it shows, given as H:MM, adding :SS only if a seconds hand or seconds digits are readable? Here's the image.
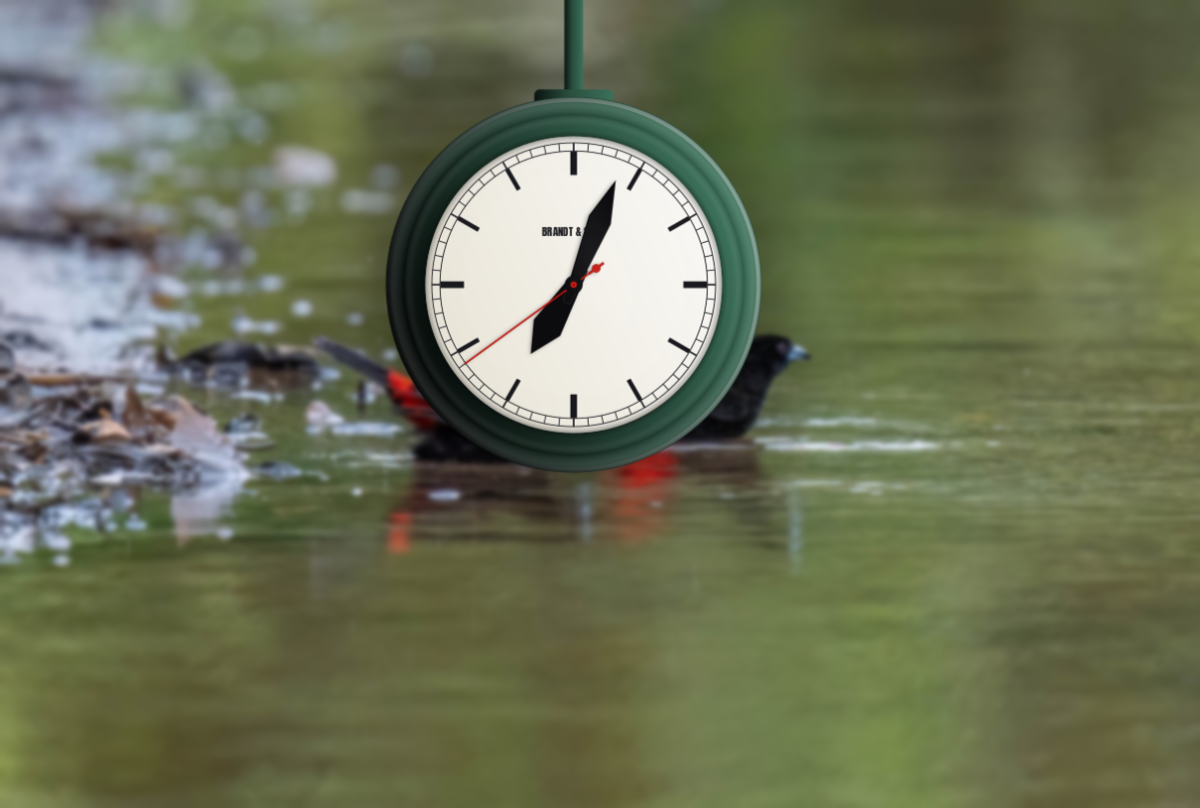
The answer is 7:03:39
